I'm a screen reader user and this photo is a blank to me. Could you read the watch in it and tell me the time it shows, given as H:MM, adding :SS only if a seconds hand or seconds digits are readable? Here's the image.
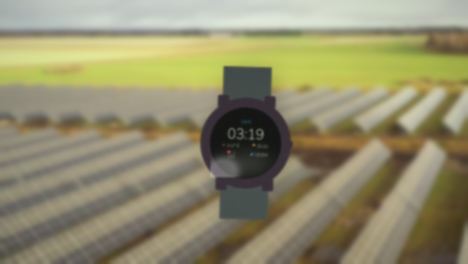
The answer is 3:19
